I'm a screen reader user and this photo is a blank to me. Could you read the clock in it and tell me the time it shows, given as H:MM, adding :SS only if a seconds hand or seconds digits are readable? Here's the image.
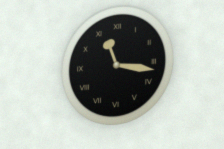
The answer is 11:17
